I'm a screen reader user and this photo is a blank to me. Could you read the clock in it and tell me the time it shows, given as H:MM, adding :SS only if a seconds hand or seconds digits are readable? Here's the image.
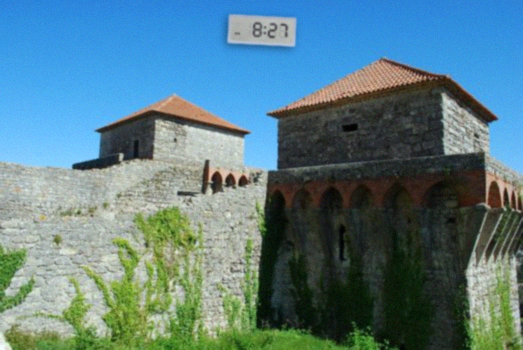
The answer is 8:27
